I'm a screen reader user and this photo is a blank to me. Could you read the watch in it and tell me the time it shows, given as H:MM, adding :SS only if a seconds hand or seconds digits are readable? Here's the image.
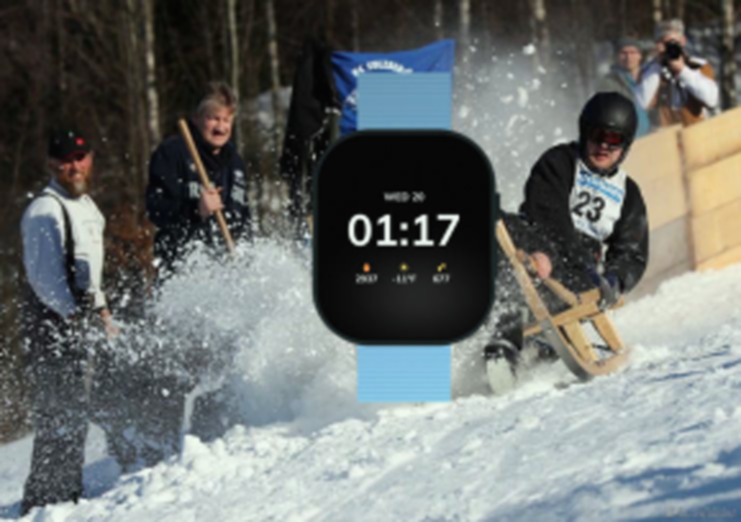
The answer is 1:17
